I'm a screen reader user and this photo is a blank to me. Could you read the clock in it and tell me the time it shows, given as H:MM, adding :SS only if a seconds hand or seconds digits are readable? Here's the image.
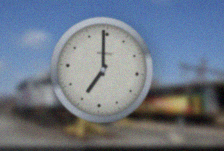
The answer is 6:59
